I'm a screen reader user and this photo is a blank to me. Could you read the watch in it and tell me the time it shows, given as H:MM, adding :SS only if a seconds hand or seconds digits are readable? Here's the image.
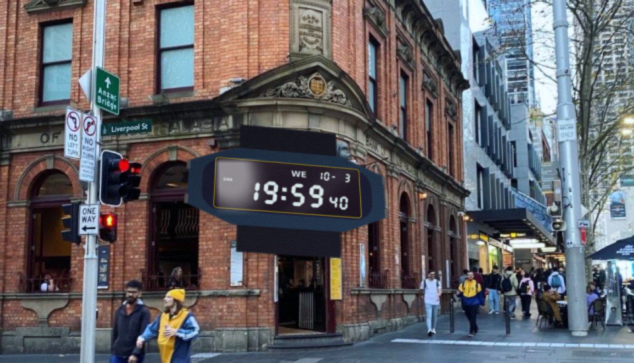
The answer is 19:59:40
